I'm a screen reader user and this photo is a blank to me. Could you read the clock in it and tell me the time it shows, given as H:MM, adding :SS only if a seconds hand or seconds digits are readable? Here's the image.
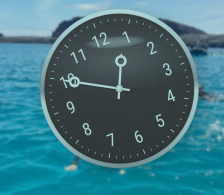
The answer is 12:50
